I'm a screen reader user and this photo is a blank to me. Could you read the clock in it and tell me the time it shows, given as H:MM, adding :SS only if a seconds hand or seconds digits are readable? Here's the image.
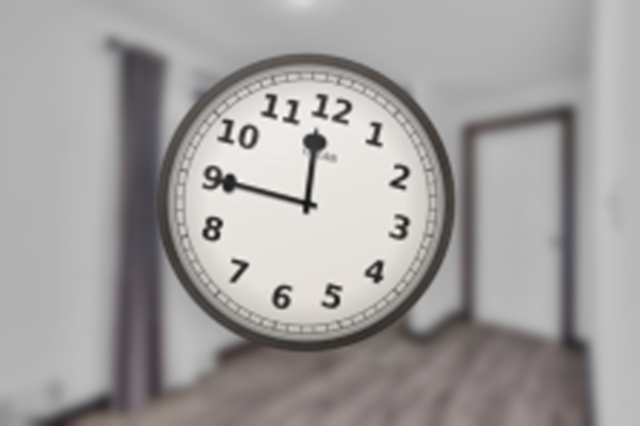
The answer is 11:45
